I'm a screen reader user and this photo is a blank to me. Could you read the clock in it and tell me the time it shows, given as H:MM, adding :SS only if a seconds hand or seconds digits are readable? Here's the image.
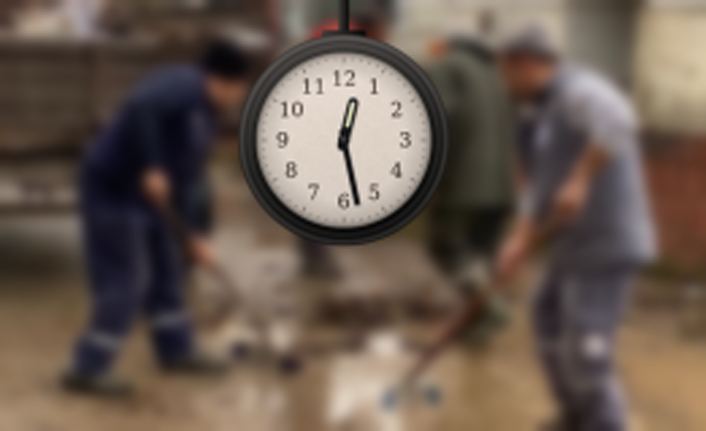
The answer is 12:28
